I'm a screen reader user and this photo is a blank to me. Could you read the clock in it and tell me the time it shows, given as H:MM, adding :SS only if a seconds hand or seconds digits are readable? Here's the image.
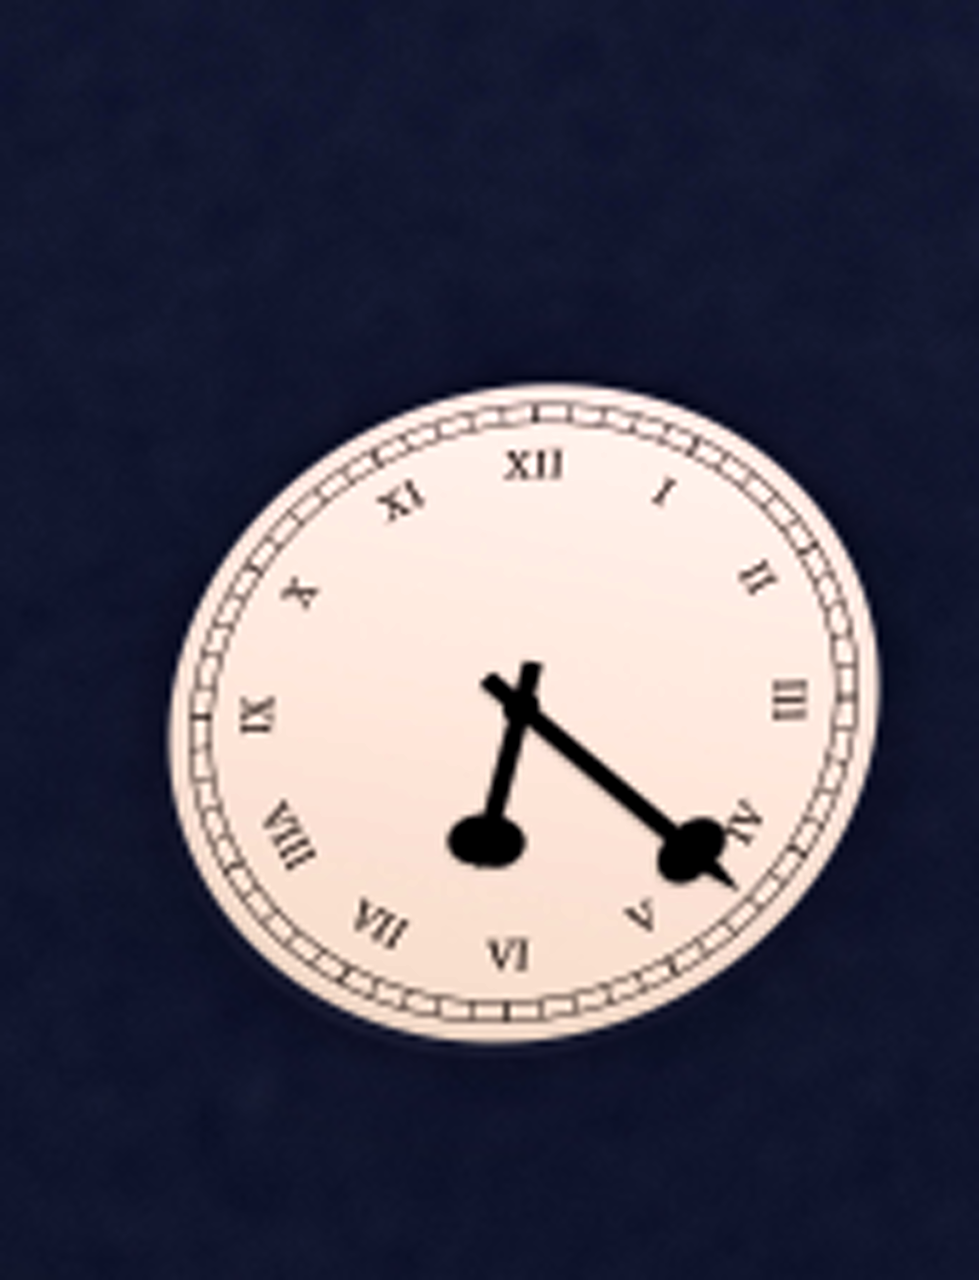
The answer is 6:22
